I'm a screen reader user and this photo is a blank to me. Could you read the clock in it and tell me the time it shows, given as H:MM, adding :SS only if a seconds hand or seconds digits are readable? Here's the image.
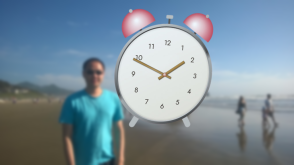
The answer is 1:49
